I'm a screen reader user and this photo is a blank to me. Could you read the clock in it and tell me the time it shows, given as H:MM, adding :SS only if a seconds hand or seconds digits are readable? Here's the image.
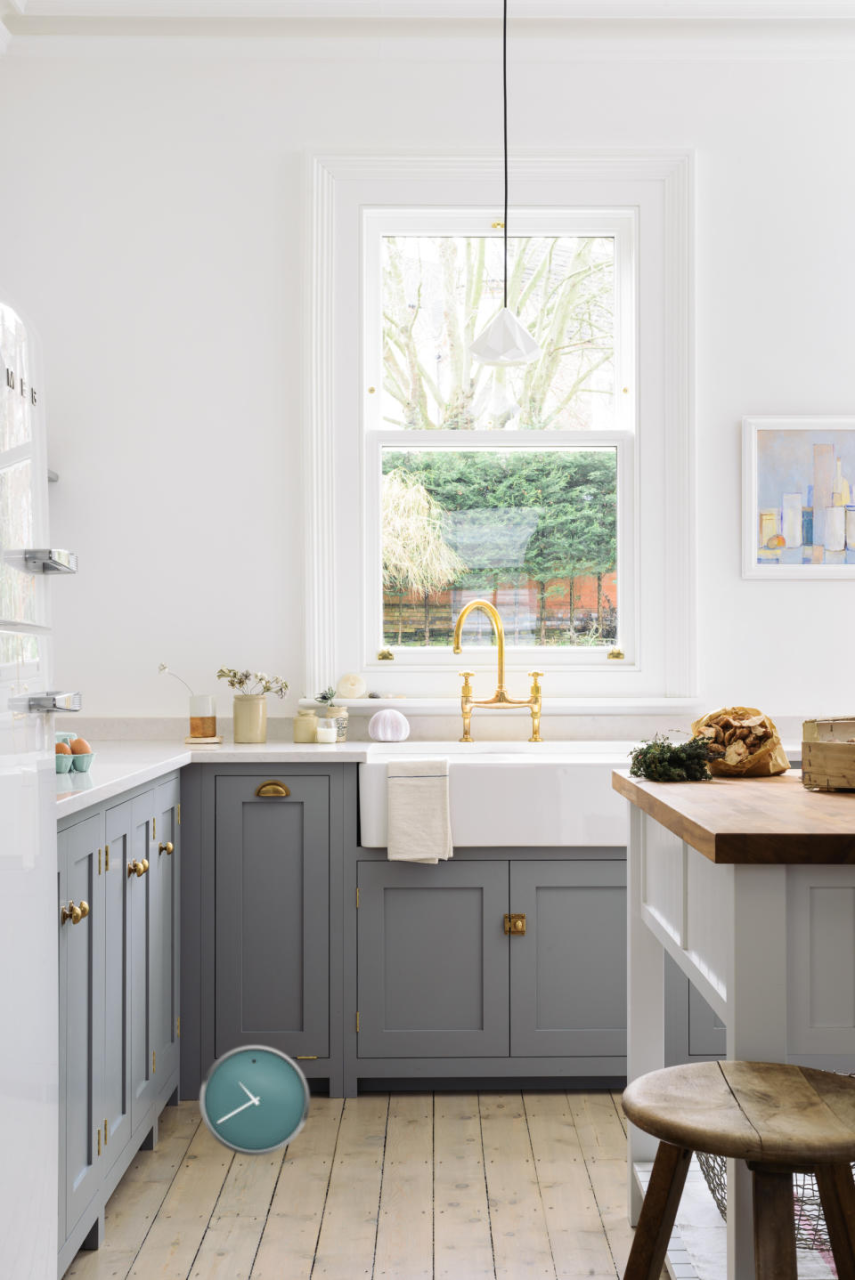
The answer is 10:40
